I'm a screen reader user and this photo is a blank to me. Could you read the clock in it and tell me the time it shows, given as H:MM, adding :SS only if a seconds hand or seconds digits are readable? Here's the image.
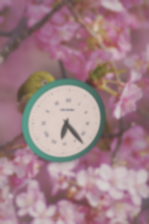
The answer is 6:23
